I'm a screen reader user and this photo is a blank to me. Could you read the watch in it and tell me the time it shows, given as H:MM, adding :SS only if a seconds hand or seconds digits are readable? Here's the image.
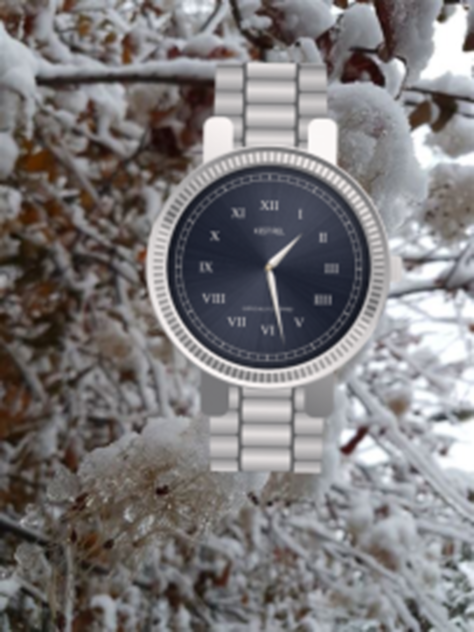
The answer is 1:28
